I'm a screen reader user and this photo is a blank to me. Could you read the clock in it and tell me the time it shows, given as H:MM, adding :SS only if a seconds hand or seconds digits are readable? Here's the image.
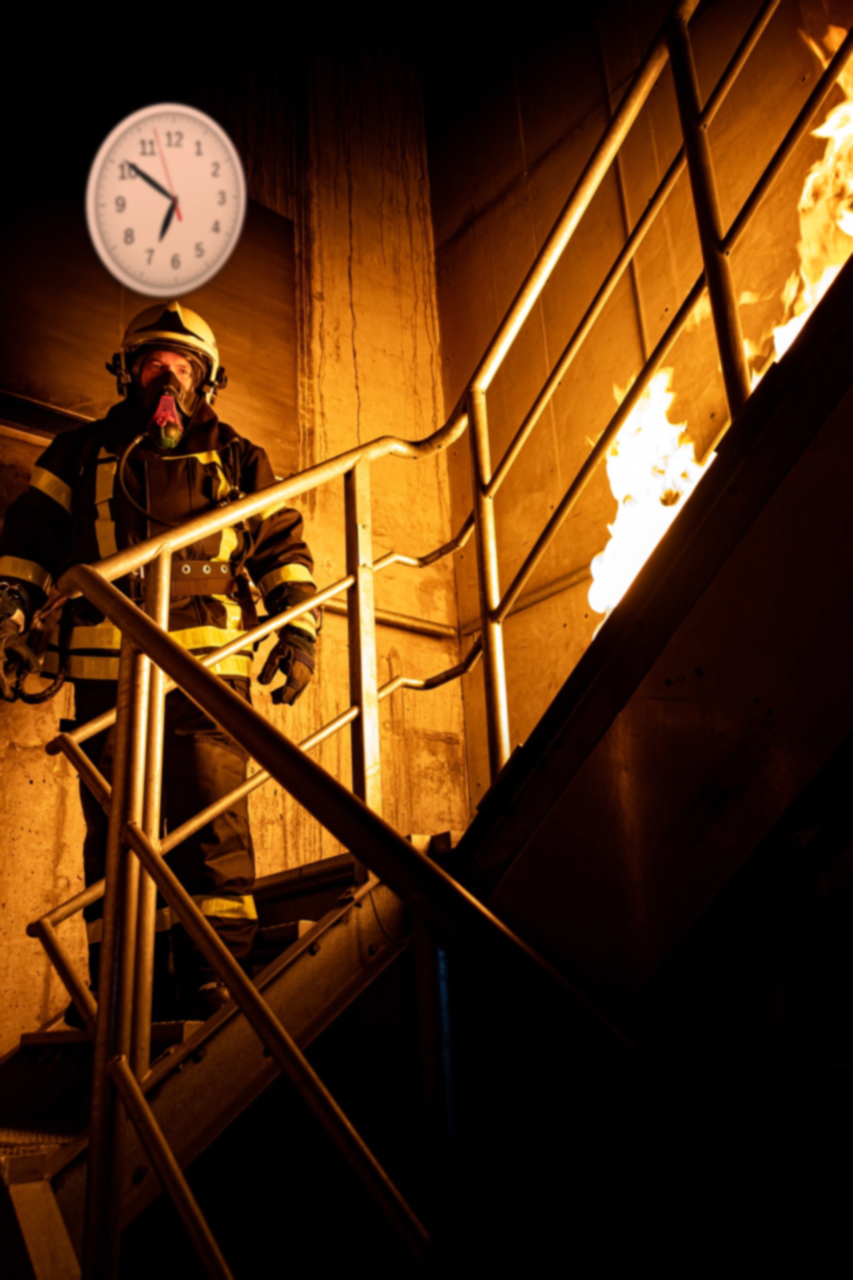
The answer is 6:50:57
